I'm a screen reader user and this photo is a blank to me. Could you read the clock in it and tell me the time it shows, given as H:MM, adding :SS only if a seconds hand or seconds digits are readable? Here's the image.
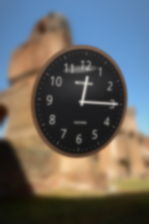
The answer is 12:15
